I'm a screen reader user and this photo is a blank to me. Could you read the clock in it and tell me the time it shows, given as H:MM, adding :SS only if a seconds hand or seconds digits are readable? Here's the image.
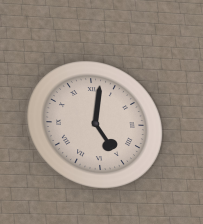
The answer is 5:02
